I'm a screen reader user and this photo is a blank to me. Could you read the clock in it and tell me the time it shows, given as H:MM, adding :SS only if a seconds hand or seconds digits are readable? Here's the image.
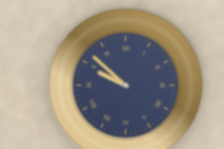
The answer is 9:52
